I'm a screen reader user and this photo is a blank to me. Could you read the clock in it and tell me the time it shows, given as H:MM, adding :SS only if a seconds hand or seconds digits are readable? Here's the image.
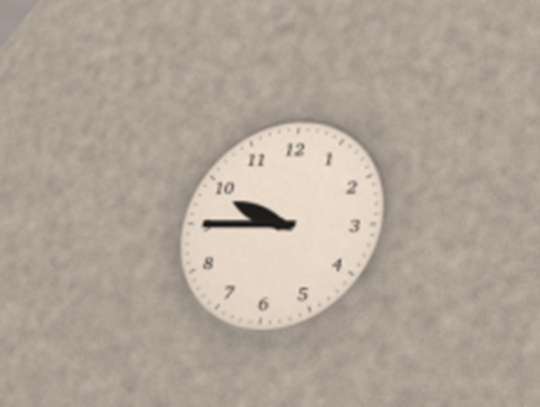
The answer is 9:45
